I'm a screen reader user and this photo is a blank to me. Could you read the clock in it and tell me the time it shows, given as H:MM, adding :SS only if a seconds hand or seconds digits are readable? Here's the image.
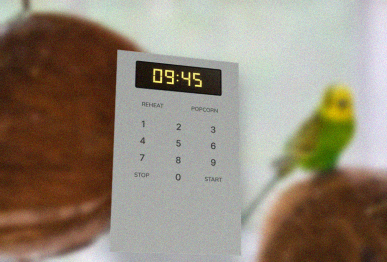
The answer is 9:45
